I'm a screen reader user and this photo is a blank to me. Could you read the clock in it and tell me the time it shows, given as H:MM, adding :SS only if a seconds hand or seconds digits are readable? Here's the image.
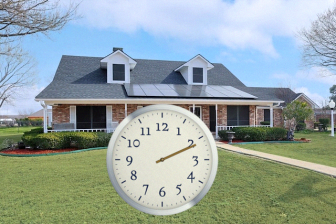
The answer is 2:11
